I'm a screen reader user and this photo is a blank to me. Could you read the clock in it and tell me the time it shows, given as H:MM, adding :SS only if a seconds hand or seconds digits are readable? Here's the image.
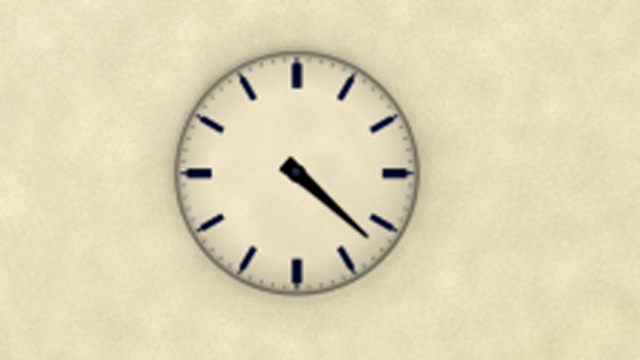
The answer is 4:22
